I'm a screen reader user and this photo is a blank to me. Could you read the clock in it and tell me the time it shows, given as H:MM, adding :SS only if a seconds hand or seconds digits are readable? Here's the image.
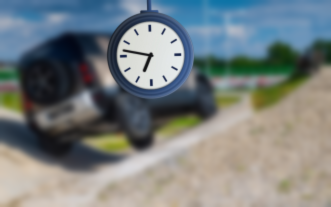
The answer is 6:47
